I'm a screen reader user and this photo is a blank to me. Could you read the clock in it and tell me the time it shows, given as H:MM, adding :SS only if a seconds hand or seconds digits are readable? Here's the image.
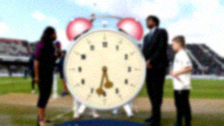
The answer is 5:32
